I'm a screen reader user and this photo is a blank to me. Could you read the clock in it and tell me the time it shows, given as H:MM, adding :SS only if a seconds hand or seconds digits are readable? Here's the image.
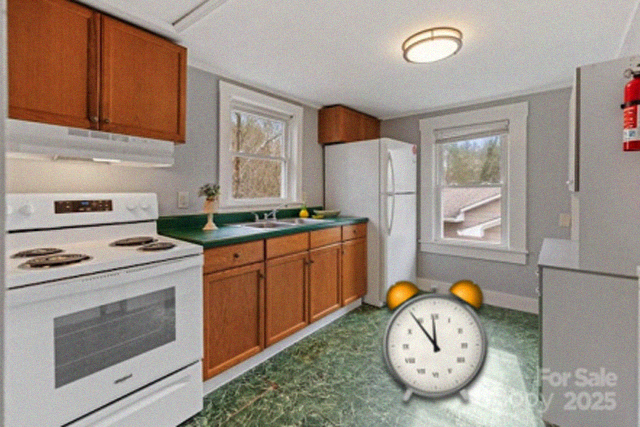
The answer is 11:54
